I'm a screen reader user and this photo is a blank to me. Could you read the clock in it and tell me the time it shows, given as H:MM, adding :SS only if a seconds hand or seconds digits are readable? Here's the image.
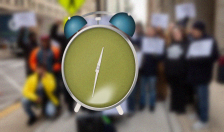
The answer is 12:32
